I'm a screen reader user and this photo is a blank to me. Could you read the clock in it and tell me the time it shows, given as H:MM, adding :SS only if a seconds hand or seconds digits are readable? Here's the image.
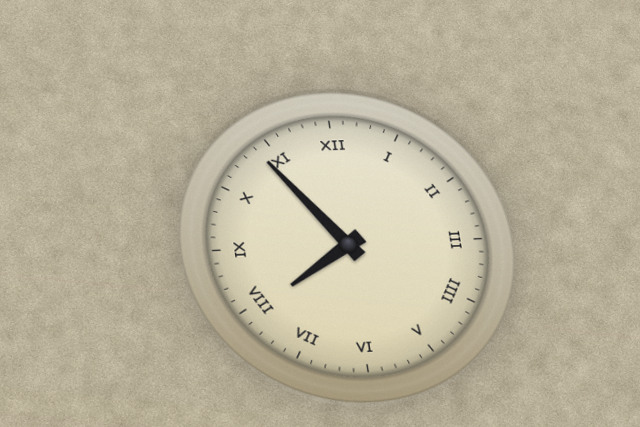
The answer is 7:54
